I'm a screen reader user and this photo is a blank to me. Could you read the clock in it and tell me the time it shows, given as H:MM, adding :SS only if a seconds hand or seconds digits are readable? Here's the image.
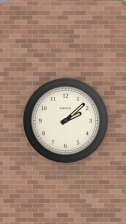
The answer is 2:08
